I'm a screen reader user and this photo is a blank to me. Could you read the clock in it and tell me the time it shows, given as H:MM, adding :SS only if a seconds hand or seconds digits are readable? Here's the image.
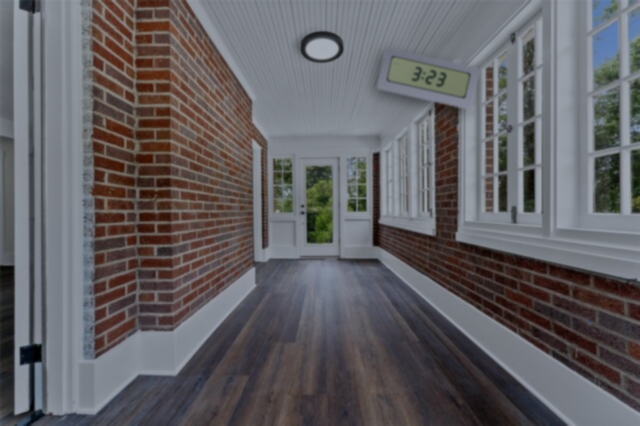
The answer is 3:23
